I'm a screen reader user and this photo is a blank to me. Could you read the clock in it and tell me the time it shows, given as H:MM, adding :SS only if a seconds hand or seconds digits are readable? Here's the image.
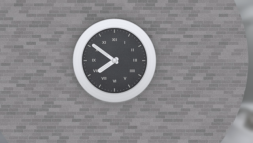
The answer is 7:51
